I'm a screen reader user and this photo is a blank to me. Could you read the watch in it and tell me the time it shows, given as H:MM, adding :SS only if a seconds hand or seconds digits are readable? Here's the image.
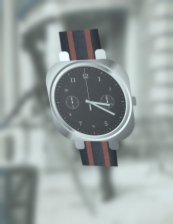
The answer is 3:20
